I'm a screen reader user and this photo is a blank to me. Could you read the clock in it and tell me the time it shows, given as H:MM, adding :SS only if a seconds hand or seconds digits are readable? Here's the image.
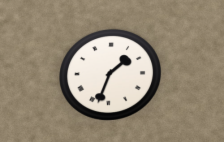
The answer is 1:33
